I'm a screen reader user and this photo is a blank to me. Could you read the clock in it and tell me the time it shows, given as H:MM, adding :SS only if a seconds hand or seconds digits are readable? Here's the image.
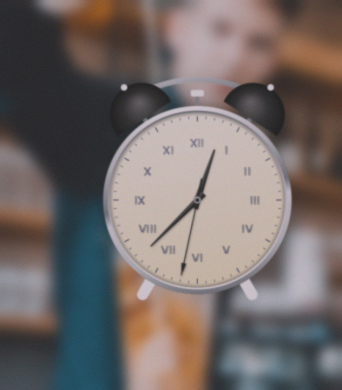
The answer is 12:37:32
